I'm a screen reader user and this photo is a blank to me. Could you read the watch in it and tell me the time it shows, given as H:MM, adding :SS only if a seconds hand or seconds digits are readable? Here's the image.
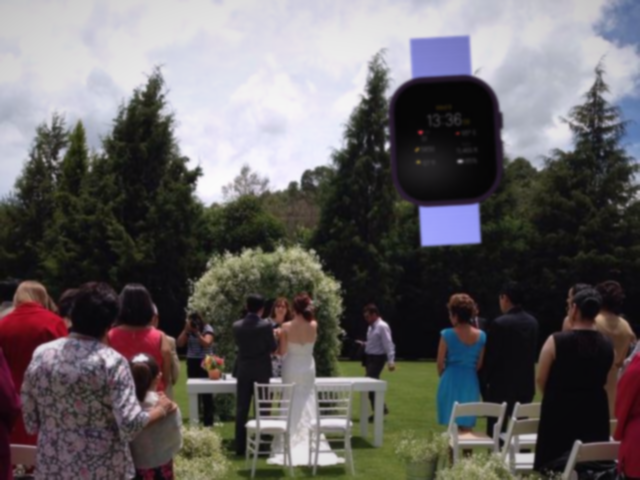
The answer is 13:36
